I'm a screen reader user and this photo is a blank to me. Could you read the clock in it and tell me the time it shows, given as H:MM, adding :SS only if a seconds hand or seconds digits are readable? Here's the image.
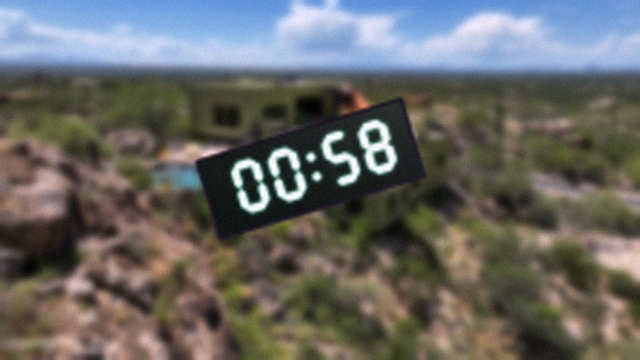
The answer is 0:58
